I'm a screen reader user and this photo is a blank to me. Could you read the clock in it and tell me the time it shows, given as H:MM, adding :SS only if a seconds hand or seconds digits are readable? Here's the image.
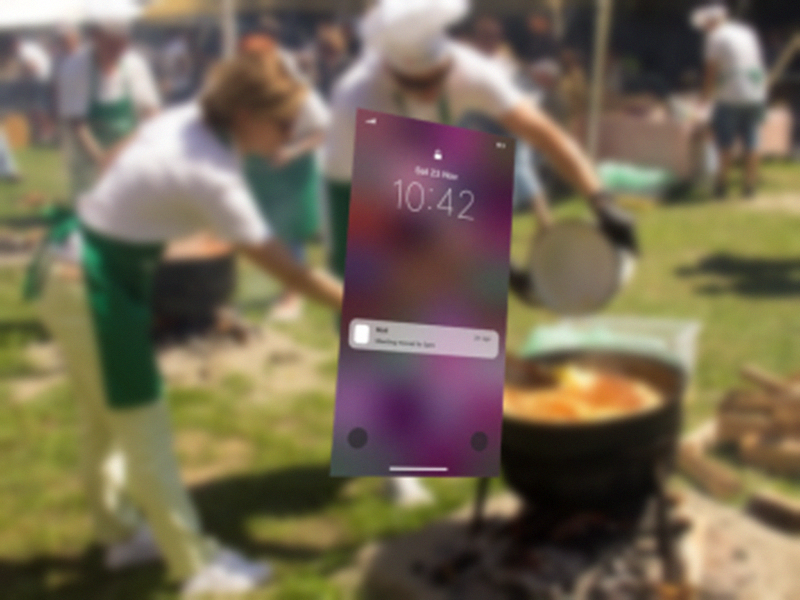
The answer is 10:42
